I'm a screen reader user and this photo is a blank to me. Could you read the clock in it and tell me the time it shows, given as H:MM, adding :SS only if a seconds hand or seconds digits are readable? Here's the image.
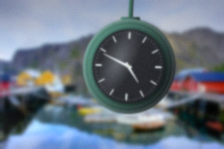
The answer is 4:49
